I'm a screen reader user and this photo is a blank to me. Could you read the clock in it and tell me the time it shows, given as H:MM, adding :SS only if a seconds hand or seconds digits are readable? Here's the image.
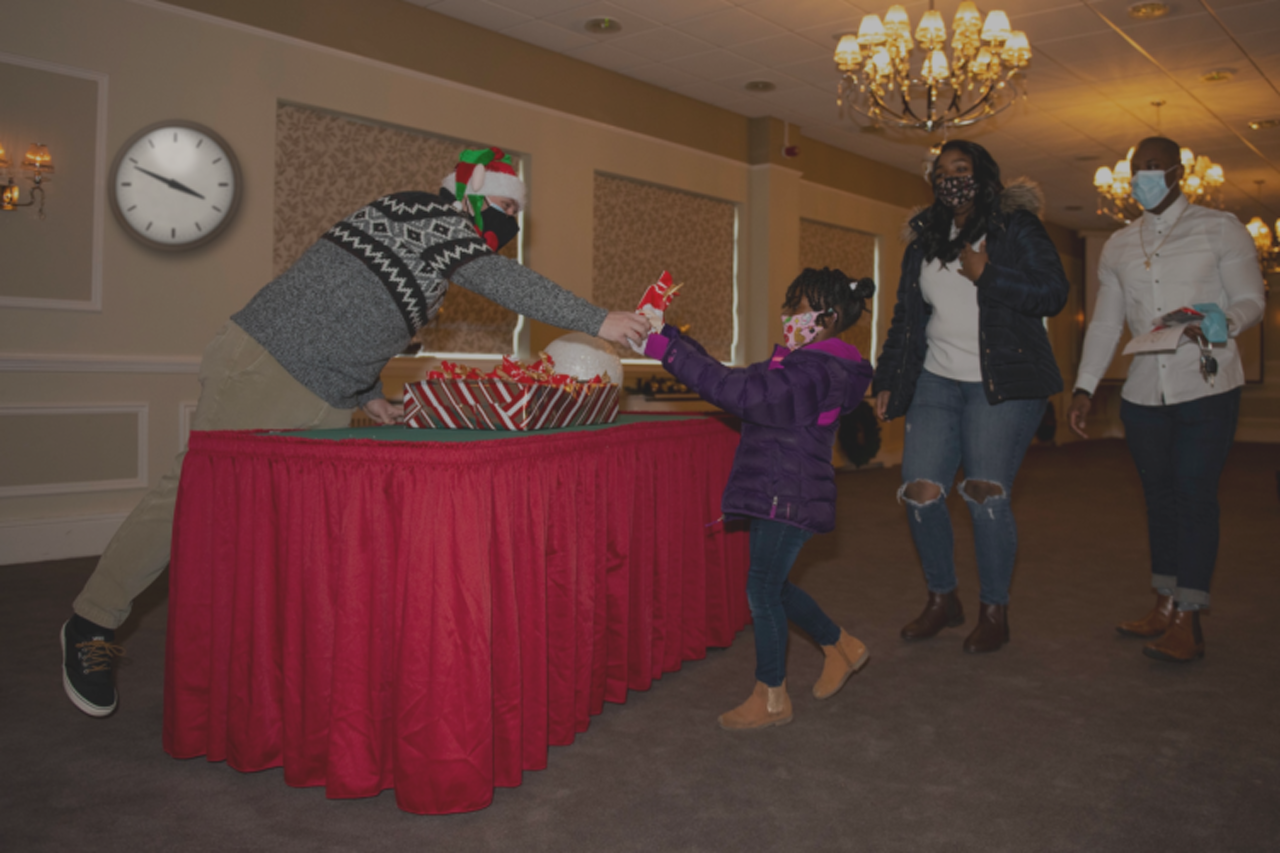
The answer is 3:49
